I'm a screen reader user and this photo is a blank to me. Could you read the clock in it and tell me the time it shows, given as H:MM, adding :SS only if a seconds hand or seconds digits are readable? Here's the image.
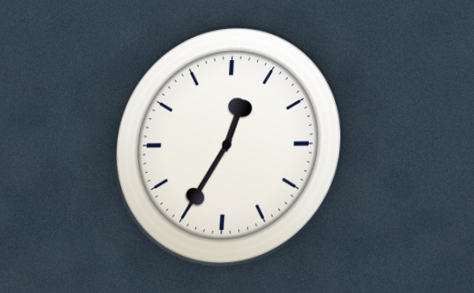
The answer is 12:35
